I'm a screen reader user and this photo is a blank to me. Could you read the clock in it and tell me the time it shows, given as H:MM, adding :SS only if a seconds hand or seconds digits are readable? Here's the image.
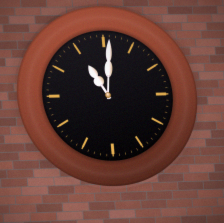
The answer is 11:01
